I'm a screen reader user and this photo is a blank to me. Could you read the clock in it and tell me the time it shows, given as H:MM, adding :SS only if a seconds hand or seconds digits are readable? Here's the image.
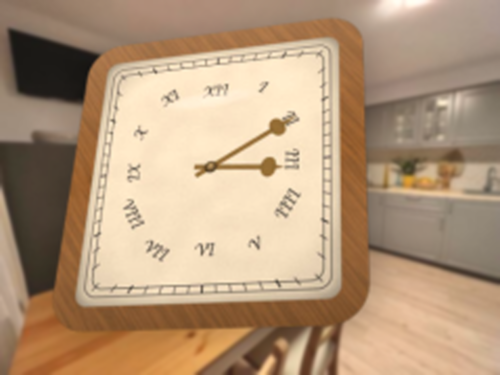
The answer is 3:10
